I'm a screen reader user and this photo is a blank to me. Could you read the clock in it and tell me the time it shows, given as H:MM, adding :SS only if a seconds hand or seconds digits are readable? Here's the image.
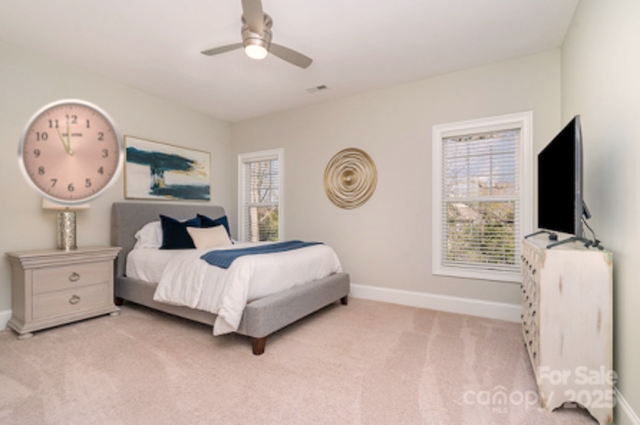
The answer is 10:59
